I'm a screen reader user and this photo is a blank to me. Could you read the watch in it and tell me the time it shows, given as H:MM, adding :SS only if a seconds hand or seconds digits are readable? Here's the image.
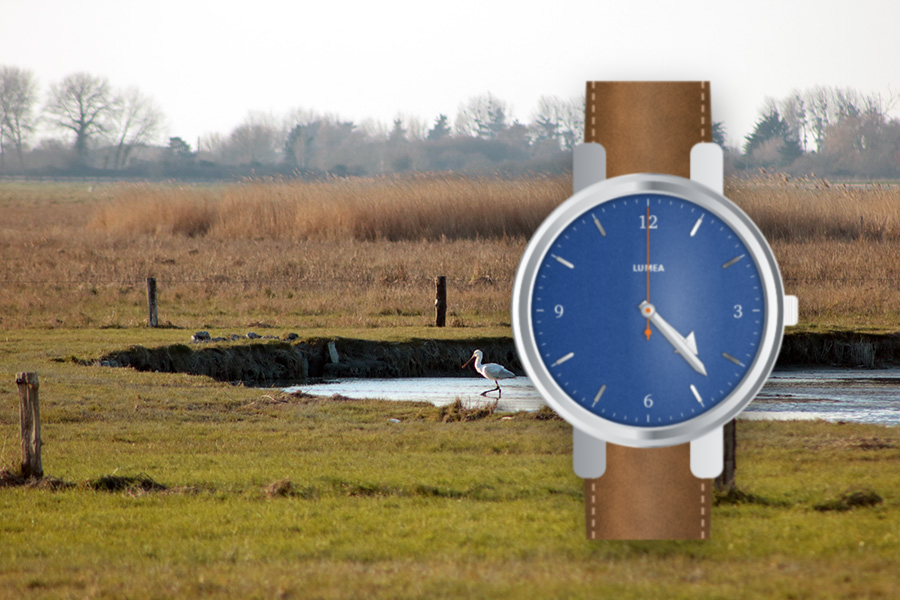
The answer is 4:23:00
